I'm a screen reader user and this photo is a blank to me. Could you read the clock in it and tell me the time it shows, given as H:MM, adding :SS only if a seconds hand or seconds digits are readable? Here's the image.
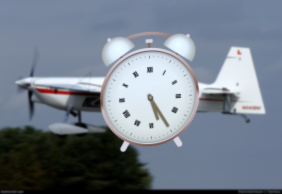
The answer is 5:25
